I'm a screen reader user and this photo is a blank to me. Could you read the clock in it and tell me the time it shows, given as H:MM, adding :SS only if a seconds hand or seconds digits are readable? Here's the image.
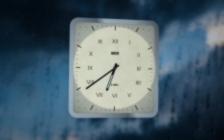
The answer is 6:39
